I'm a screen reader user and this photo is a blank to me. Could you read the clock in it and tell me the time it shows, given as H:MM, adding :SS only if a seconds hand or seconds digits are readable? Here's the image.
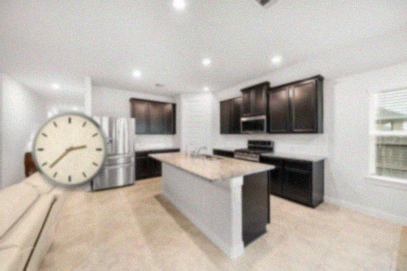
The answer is 2:38
